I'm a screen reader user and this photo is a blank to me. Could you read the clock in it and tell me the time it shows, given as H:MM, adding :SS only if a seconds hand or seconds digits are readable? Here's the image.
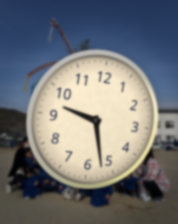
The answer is 9:27
